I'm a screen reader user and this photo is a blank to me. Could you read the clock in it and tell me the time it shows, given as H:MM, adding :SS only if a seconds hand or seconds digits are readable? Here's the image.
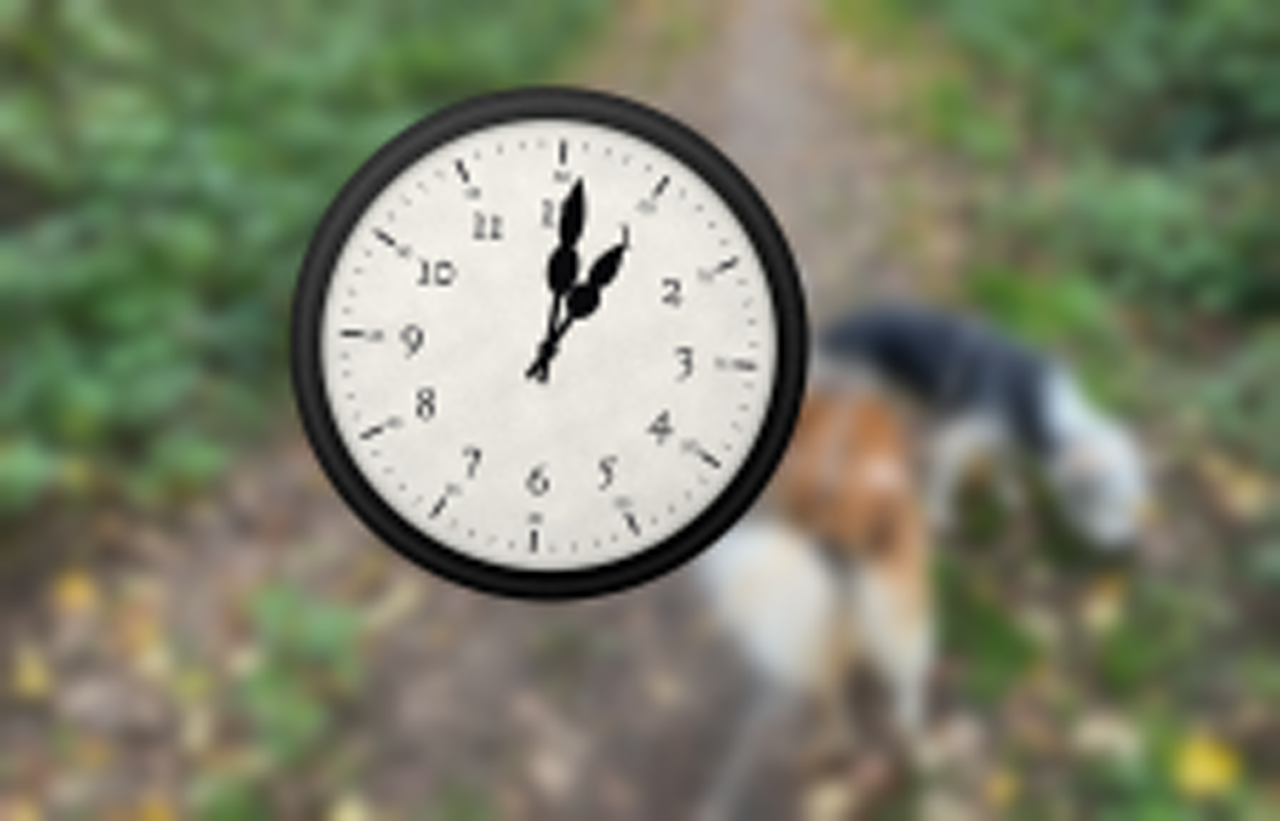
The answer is 1:01
